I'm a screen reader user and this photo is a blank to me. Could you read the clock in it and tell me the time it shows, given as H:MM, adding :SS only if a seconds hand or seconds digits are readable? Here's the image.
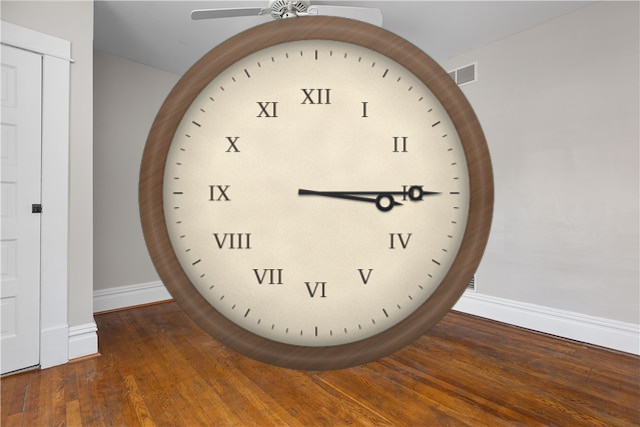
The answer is 3:15
